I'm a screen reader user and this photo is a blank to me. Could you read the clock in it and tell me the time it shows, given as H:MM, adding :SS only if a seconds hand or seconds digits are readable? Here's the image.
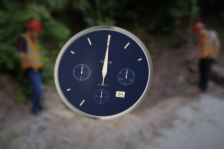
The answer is 12:00
